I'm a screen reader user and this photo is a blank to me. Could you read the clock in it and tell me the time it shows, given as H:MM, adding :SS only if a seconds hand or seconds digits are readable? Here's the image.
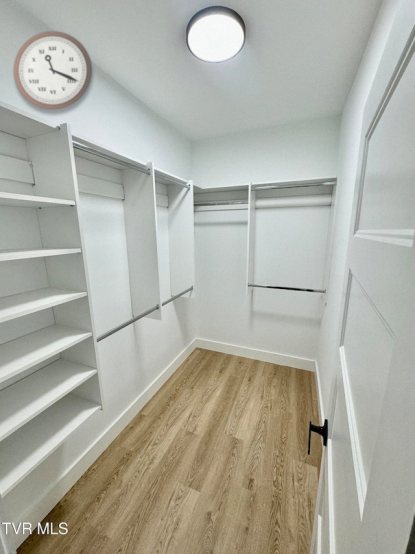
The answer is 11:19
